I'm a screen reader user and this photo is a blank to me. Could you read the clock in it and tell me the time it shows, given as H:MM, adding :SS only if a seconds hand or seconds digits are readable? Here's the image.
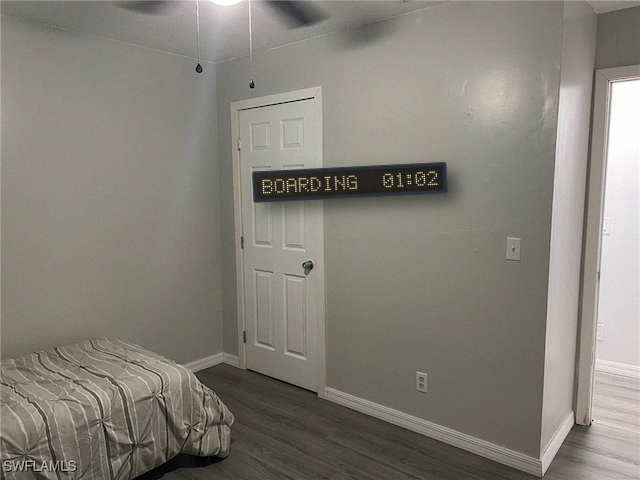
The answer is 1:02
